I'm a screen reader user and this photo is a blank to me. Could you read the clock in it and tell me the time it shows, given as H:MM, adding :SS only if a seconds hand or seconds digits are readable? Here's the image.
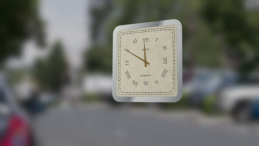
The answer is 11:50
